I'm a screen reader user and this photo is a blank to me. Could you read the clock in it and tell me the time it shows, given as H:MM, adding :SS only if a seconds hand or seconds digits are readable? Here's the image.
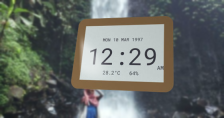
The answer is 12:29
